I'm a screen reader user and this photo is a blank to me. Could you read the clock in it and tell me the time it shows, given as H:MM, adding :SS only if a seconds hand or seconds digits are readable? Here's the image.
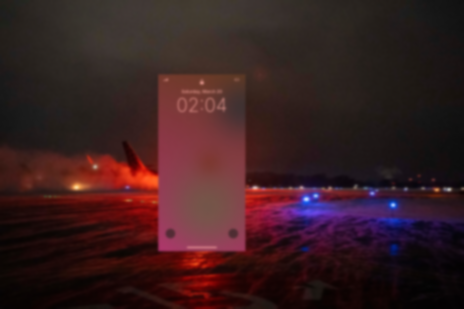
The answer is 2:04
